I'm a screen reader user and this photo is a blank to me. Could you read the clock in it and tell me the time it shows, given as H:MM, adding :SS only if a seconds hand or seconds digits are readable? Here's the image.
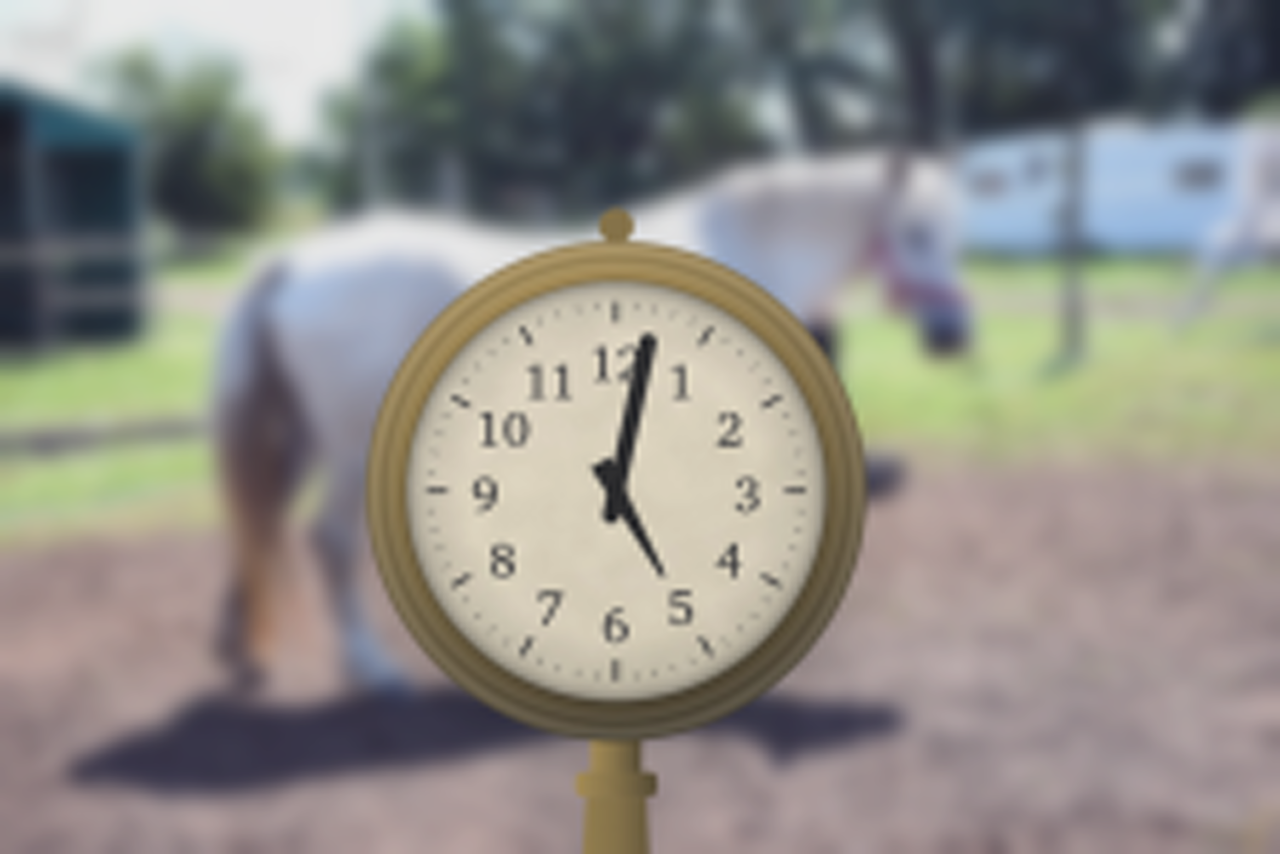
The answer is 5:02
